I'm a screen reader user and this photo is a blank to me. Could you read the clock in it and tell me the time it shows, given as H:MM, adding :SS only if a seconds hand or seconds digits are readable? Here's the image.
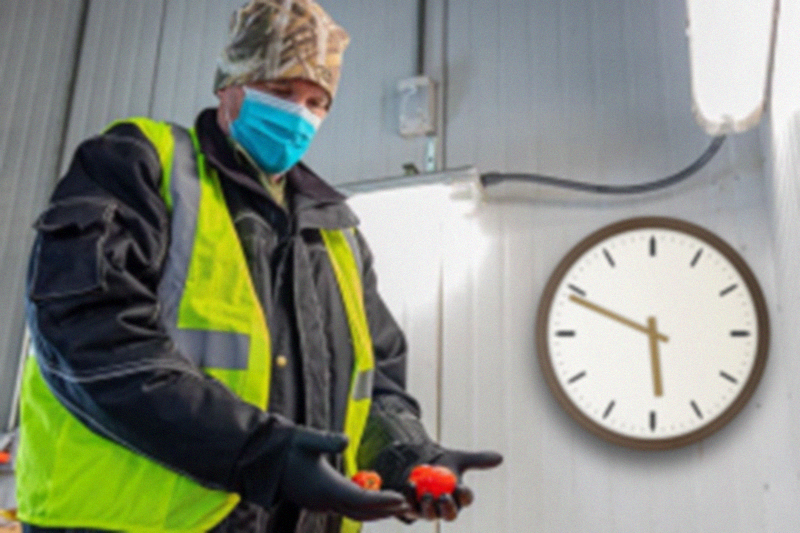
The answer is 5:49
